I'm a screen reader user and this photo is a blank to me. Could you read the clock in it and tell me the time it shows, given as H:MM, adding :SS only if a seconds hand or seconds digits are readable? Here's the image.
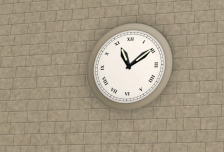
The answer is 11:09
